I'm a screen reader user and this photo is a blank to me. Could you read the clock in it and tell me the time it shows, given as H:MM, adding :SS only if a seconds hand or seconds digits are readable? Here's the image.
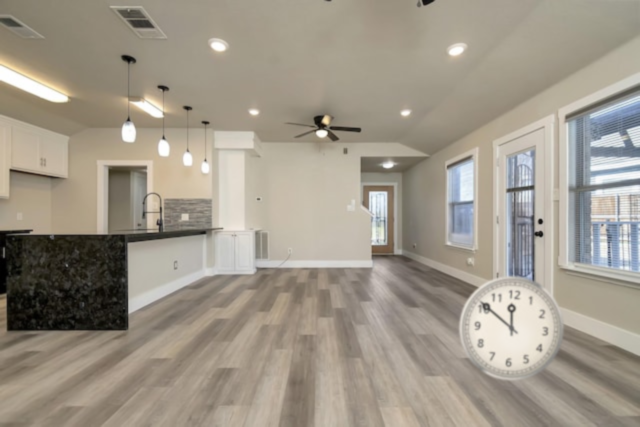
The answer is 11:51
